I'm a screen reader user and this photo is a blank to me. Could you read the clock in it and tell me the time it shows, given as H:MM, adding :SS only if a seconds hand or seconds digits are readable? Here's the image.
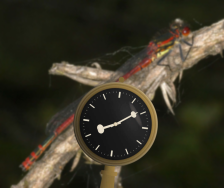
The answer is 8:09
